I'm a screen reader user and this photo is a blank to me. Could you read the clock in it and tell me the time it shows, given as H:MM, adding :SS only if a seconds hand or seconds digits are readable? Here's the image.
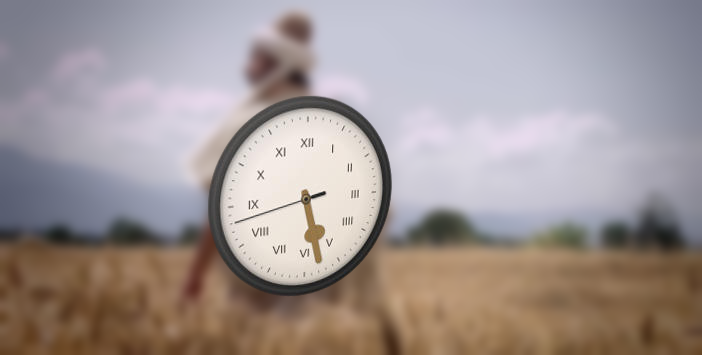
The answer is 5:27:43
